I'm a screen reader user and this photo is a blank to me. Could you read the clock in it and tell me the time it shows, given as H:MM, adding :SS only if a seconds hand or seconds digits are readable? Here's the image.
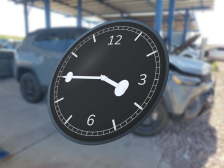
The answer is 3:45
